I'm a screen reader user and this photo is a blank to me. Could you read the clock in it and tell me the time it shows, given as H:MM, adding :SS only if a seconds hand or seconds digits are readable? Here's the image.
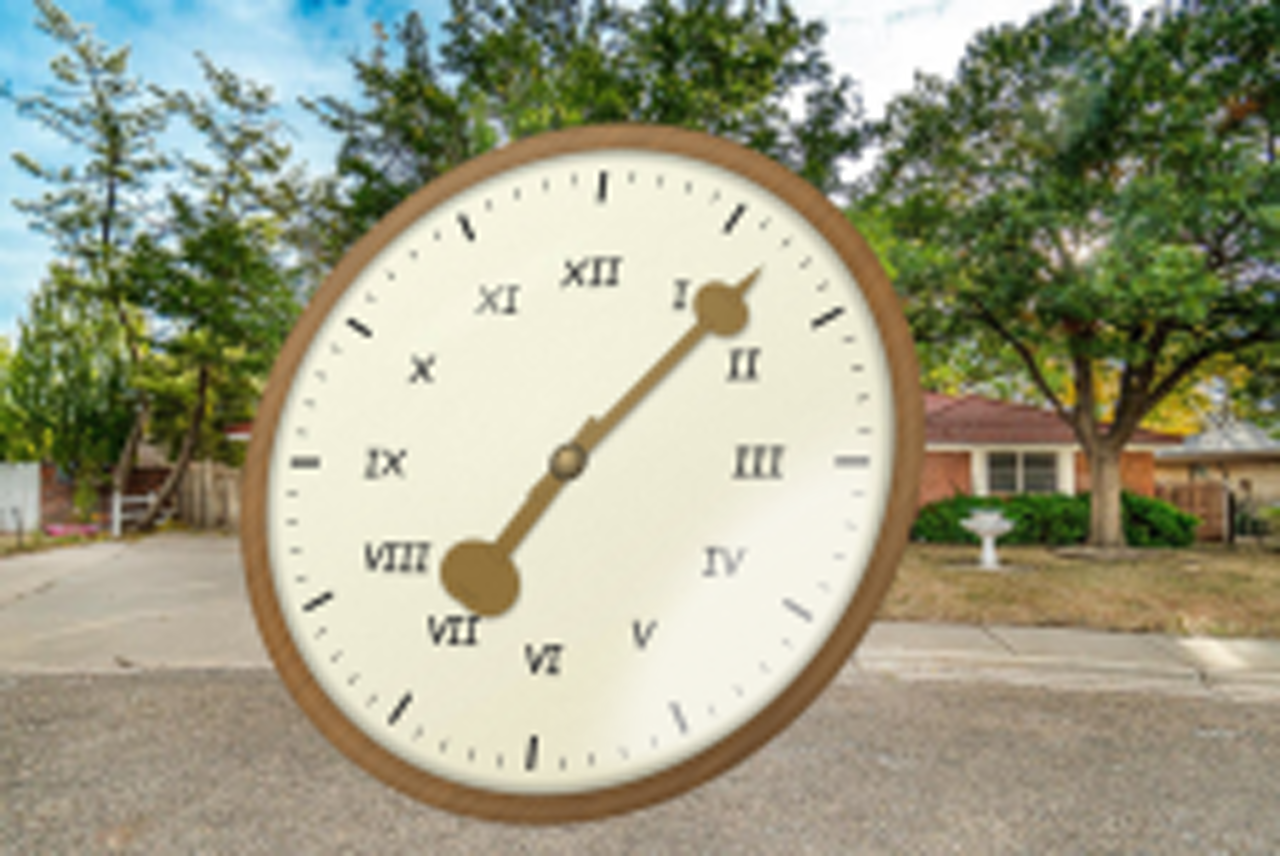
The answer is 7:07
